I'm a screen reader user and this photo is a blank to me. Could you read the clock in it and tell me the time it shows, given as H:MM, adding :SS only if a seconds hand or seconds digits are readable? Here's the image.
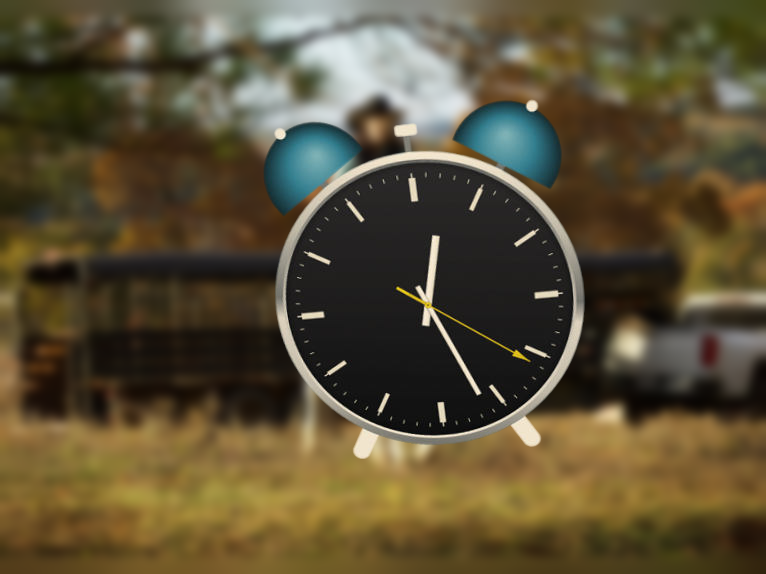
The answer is 12:26:21
